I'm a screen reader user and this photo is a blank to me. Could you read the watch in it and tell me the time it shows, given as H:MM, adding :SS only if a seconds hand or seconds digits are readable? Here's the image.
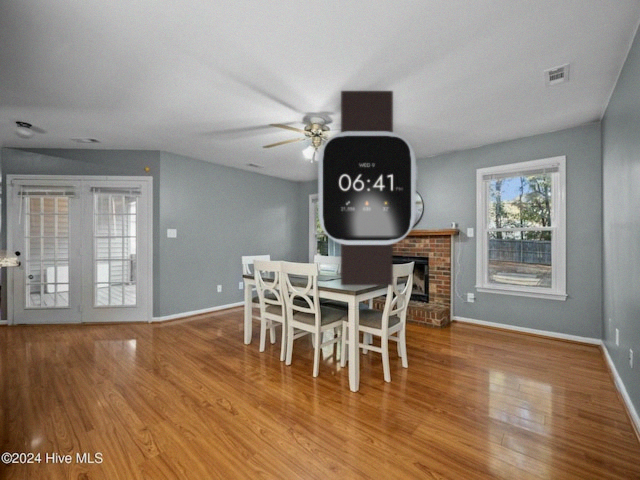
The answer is 6:41
